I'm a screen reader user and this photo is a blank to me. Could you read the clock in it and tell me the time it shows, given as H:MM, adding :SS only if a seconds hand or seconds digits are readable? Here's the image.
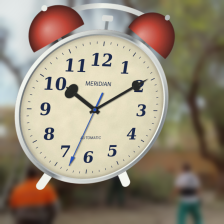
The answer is 10:09:33
